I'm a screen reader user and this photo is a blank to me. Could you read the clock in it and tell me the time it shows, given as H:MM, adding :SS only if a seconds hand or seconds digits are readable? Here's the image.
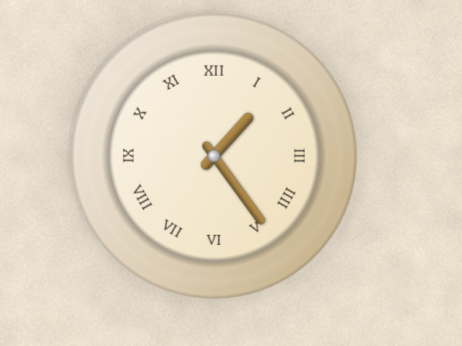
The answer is 1:24
